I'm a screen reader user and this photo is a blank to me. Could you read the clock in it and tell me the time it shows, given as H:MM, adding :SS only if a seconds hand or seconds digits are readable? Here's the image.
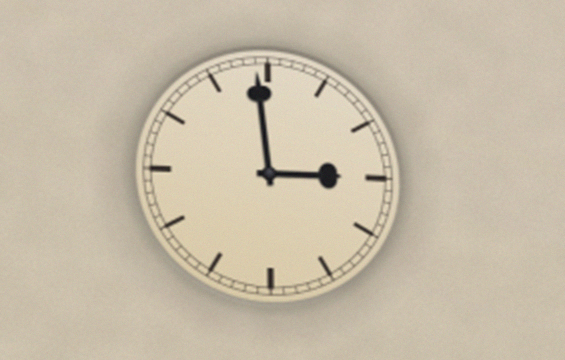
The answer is 2:59
